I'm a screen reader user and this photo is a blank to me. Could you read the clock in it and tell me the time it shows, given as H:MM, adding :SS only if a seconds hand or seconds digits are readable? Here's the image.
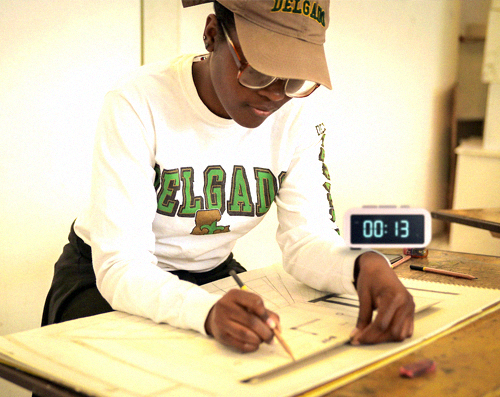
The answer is 0:13
